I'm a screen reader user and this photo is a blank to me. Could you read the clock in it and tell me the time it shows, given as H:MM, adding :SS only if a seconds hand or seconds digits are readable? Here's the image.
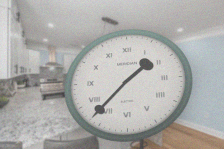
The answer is 1:37
